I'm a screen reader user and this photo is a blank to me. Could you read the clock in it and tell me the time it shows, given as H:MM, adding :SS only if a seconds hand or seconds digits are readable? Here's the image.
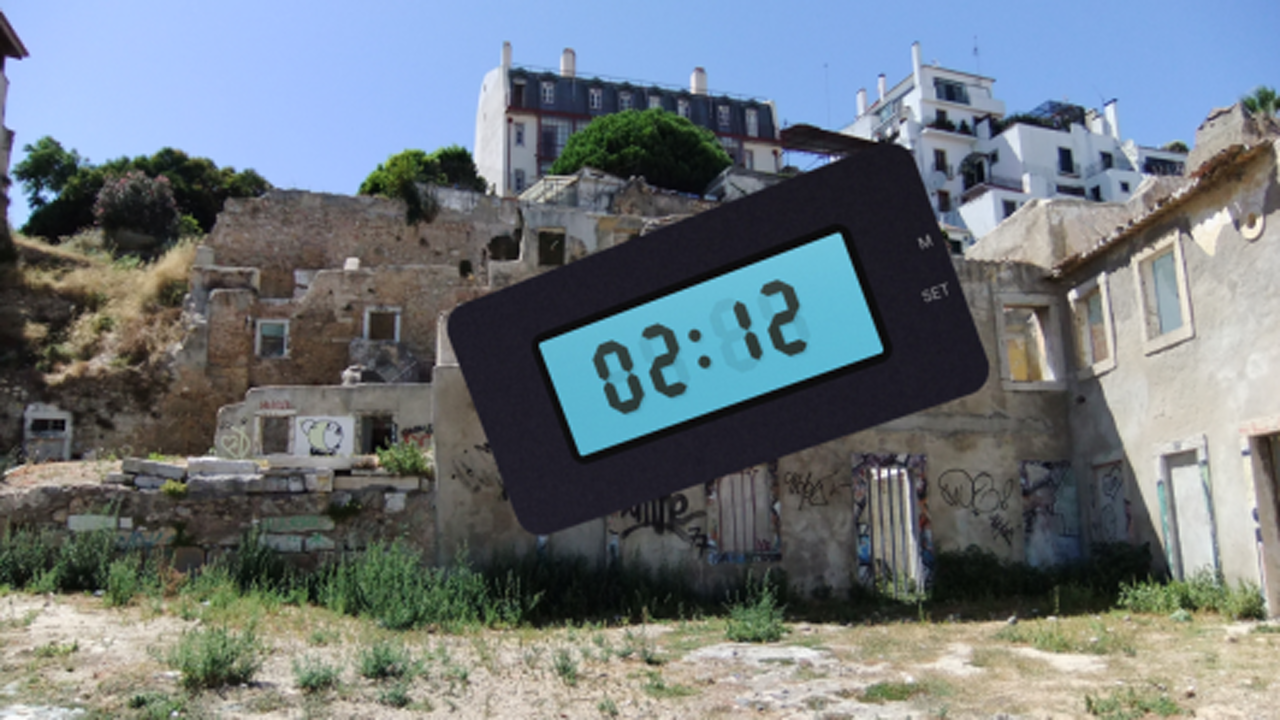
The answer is 2:12
